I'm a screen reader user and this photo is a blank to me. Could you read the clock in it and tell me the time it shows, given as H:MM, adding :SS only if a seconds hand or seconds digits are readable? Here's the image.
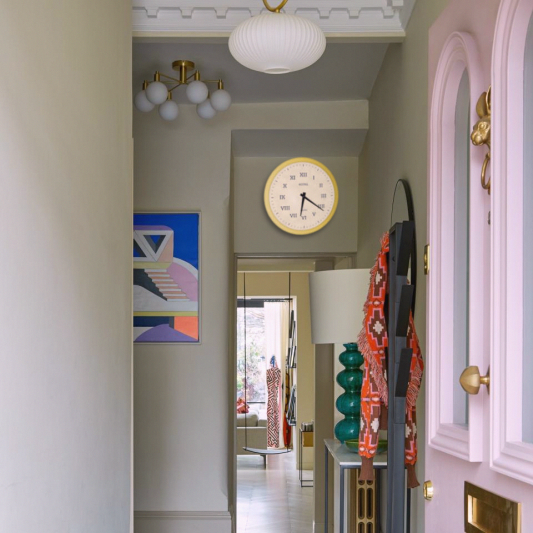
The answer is 6:21
